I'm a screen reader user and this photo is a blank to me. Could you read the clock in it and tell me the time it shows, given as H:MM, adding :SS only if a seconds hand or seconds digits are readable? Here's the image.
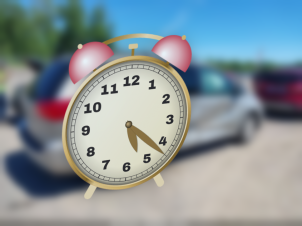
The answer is 5:22
